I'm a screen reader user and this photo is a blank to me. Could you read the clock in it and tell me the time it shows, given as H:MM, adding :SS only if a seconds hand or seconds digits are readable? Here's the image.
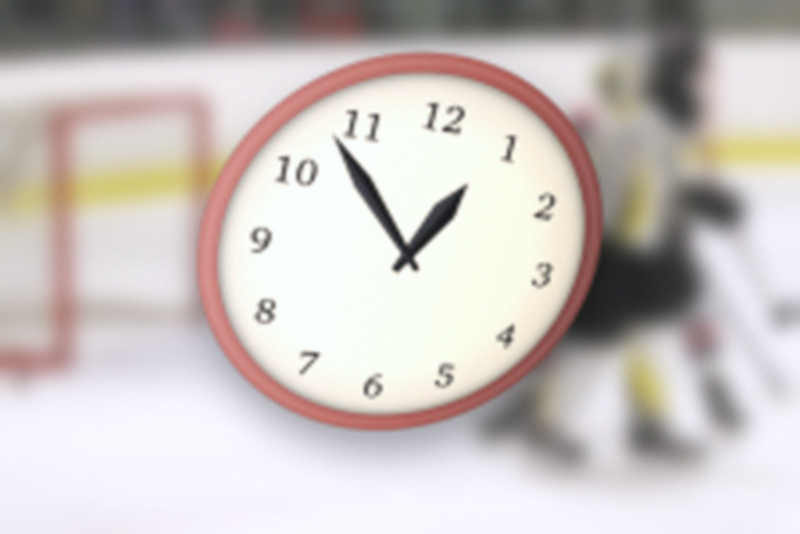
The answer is 12:53
